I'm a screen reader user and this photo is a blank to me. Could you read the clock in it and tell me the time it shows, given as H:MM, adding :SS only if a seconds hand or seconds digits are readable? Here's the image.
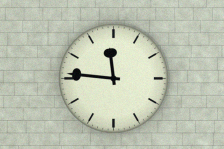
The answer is 11:46
